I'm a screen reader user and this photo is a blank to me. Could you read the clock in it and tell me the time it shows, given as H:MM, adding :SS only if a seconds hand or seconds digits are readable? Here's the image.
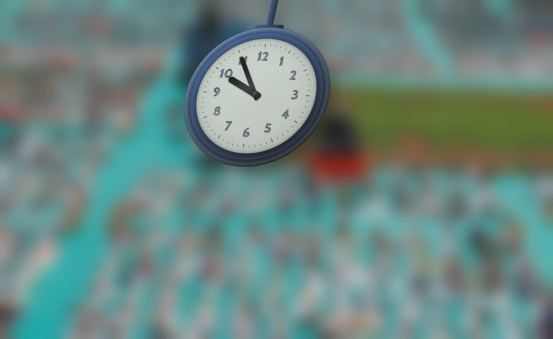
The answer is 9:55
